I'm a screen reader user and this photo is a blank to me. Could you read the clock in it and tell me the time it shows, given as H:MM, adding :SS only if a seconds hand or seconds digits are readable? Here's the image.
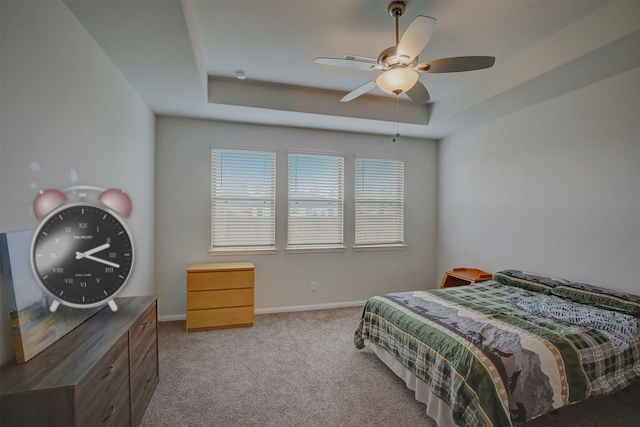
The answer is 2:18
